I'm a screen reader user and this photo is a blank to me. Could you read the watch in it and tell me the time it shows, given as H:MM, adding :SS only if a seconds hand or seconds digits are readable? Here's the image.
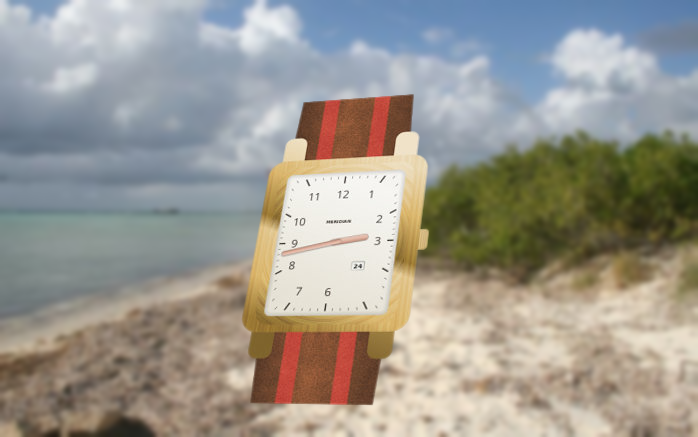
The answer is 2:43
